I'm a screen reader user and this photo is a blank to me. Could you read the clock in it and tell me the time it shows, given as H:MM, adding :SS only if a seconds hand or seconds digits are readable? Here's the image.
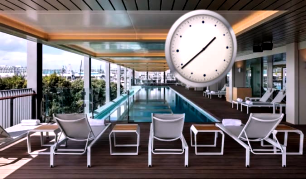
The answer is 1:39
